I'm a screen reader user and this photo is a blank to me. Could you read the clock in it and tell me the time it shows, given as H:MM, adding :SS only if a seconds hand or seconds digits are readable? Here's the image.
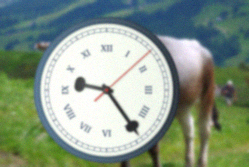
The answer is 9:24:08
